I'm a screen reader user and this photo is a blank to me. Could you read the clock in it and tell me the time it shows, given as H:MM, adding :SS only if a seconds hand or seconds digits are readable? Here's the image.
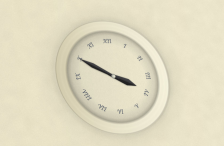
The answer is 3:50
